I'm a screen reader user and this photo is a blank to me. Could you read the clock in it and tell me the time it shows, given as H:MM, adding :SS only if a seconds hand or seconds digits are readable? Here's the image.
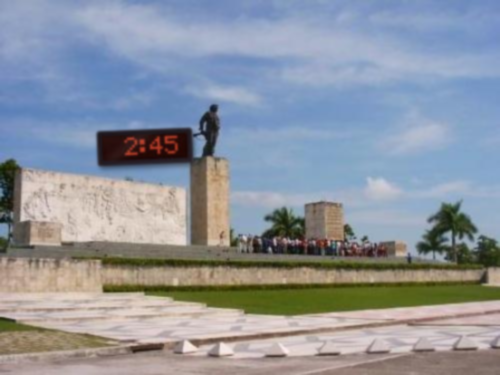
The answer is 2:45
